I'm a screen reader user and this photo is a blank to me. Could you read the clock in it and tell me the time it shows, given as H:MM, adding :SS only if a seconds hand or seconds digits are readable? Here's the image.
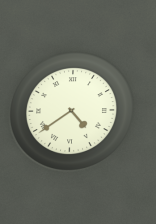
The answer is 4:39
